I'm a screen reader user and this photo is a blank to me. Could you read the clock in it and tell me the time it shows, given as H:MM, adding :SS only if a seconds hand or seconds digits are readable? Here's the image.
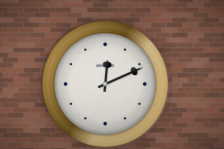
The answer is 12:11
